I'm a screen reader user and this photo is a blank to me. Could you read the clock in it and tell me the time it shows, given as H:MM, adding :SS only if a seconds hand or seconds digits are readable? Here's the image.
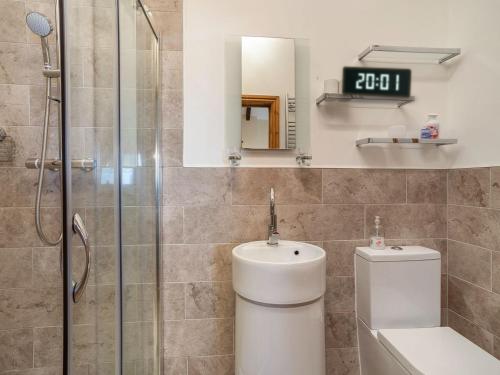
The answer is 20:01
